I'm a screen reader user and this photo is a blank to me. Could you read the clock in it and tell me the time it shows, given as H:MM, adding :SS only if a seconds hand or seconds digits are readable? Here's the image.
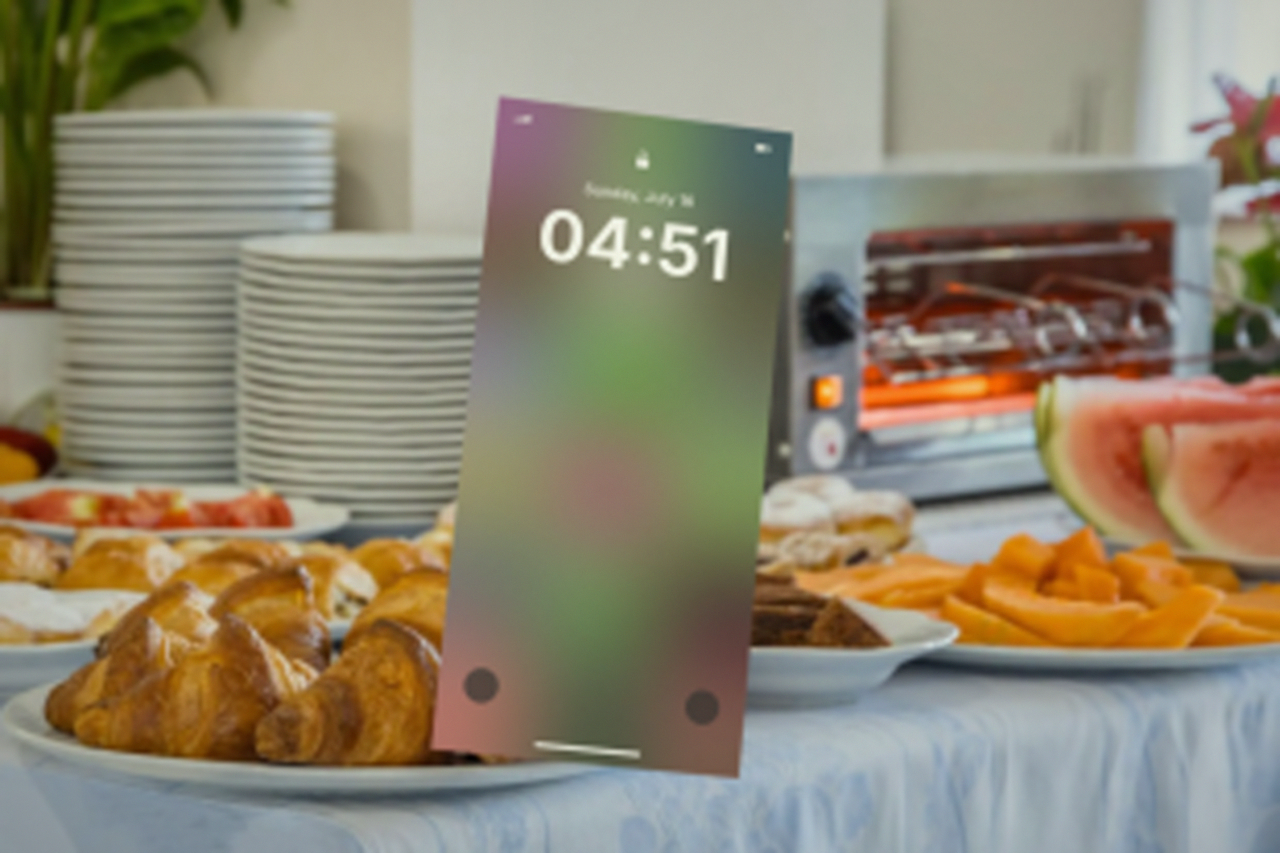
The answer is 4:51
